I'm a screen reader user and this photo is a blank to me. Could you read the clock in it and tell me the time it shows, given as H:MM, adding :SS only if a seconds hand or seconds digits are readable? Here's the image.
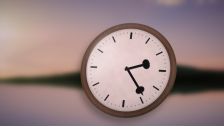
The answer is 2:24
